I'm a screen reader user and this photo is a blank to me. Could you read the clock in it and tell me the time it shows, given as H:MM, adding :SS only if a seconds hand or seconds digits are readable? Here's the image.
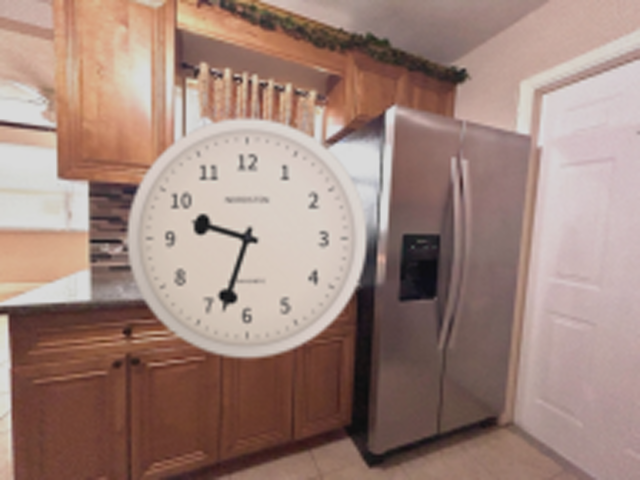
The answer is 9:33
